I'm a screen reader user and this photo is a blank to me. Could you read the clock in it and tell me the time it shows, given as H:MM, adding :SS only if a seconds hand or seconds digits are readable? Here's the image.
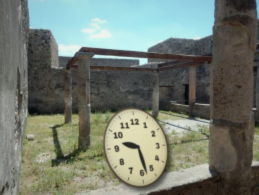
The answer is 9:28
